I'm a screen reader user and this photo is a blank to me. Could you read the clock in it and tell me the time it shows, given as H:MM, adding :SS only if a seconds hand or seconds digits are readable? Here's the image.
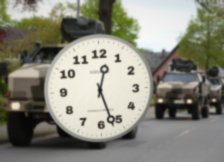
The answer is 12:27
